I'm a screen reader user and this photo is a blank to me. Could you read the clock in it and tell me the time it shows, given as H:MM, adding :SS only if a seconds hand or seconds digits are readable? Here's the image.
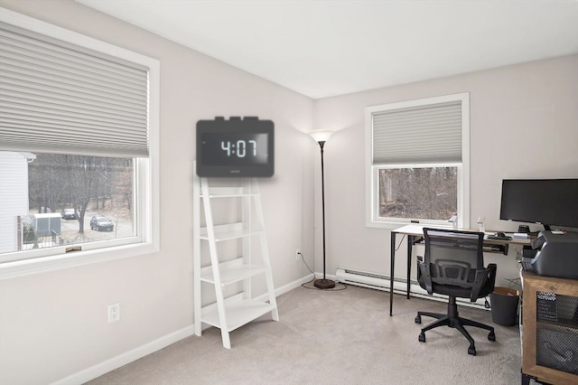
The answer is 4:07
